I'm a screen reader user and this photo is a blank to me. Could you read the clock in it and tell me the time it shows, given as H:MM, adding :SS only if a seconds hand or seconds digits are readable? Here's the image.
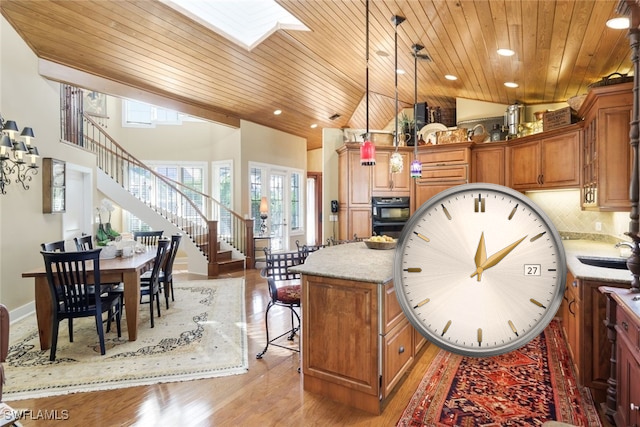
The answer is 12:09
